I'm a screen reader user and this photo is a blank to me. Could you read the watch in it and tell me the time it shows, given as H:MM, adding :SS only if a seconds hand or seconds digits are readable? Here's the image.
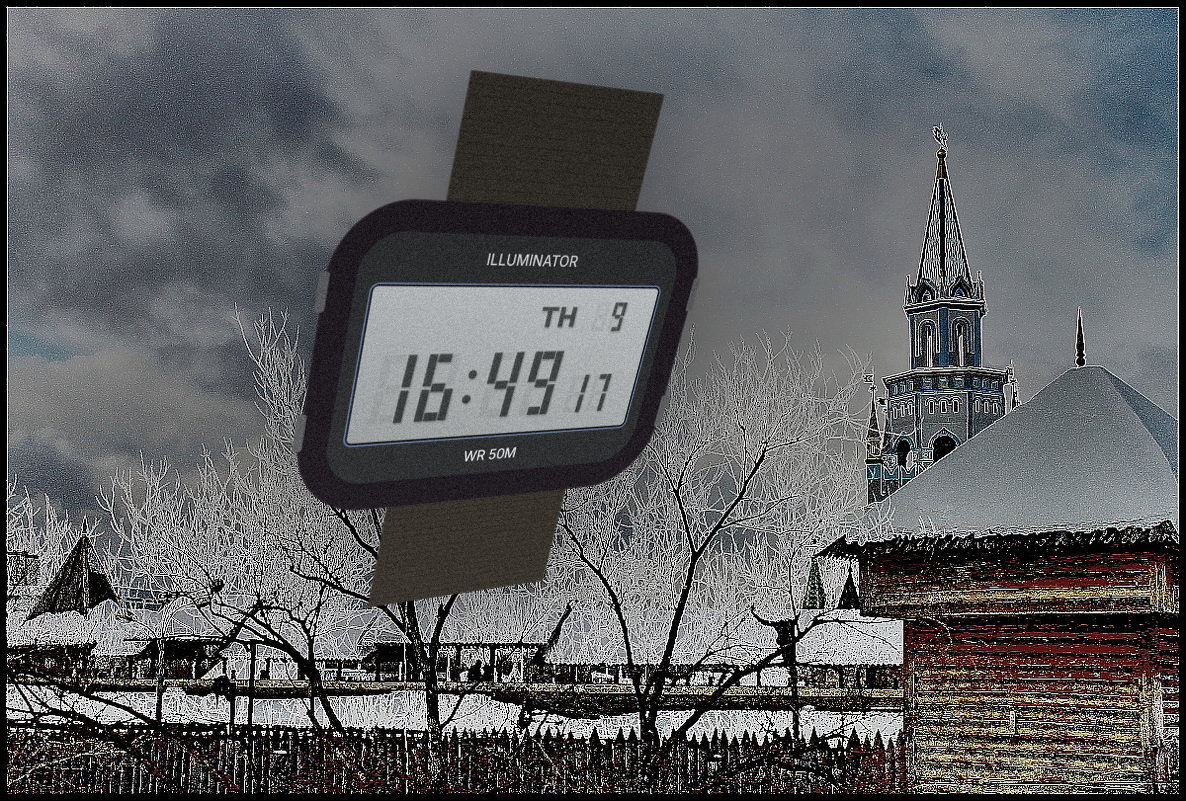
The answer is 16:49:17
